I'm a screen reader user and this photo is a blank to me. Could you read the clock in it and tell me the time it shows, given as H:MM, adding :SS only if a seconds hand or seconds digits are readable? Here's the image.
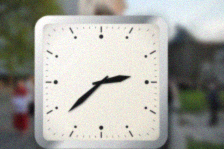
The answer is 2:38
